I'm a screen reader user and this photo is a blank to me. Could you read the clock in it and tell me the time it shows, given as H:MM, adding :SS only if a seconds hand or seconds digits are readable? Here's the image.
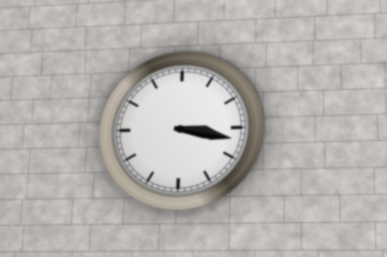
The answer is 3:17
